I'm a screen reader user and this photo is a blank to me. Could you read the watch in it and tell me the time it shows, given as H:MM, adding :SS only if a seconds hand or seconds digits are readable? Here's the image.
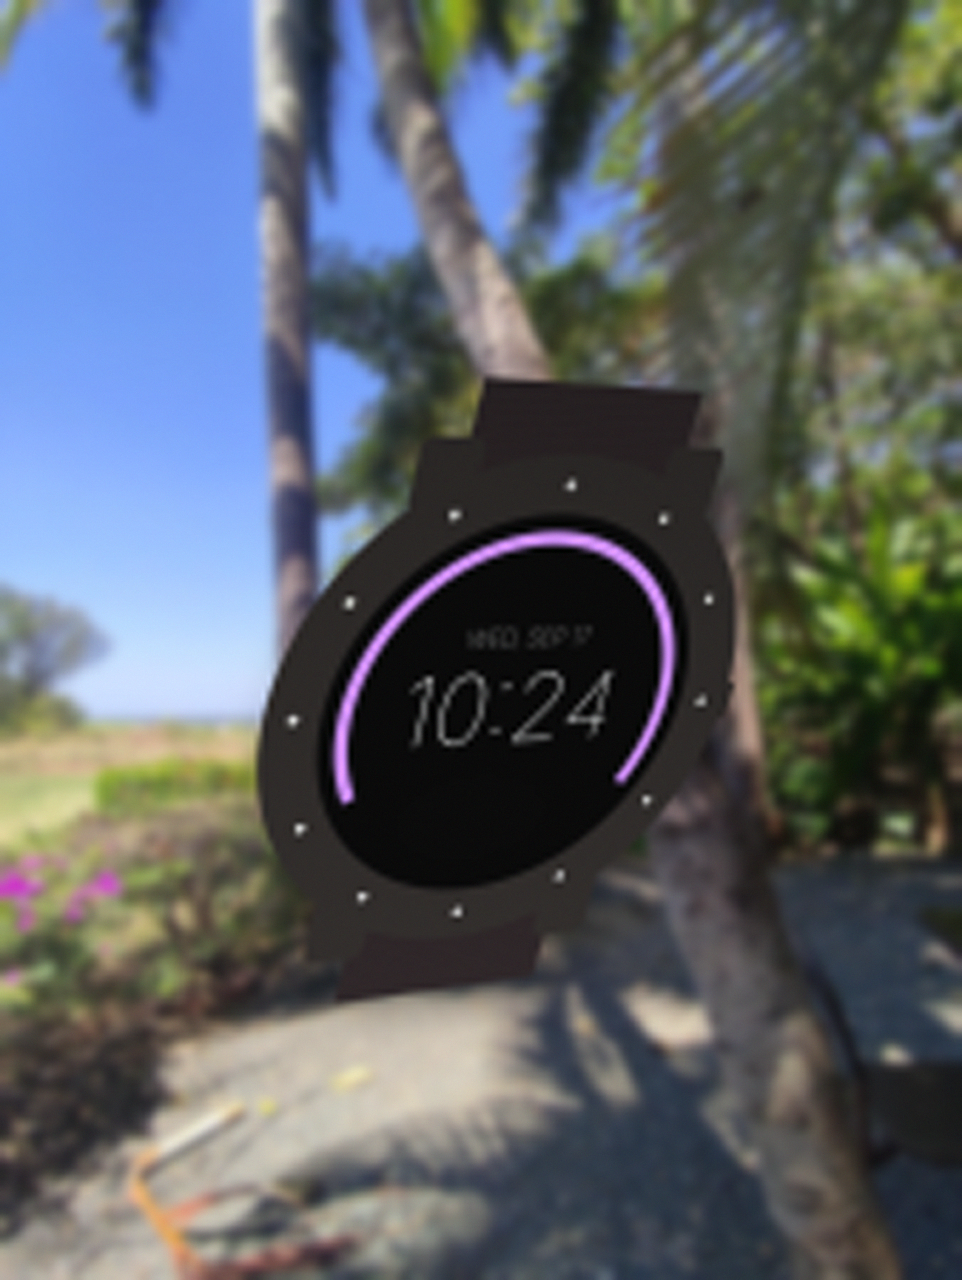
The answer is 10:24
